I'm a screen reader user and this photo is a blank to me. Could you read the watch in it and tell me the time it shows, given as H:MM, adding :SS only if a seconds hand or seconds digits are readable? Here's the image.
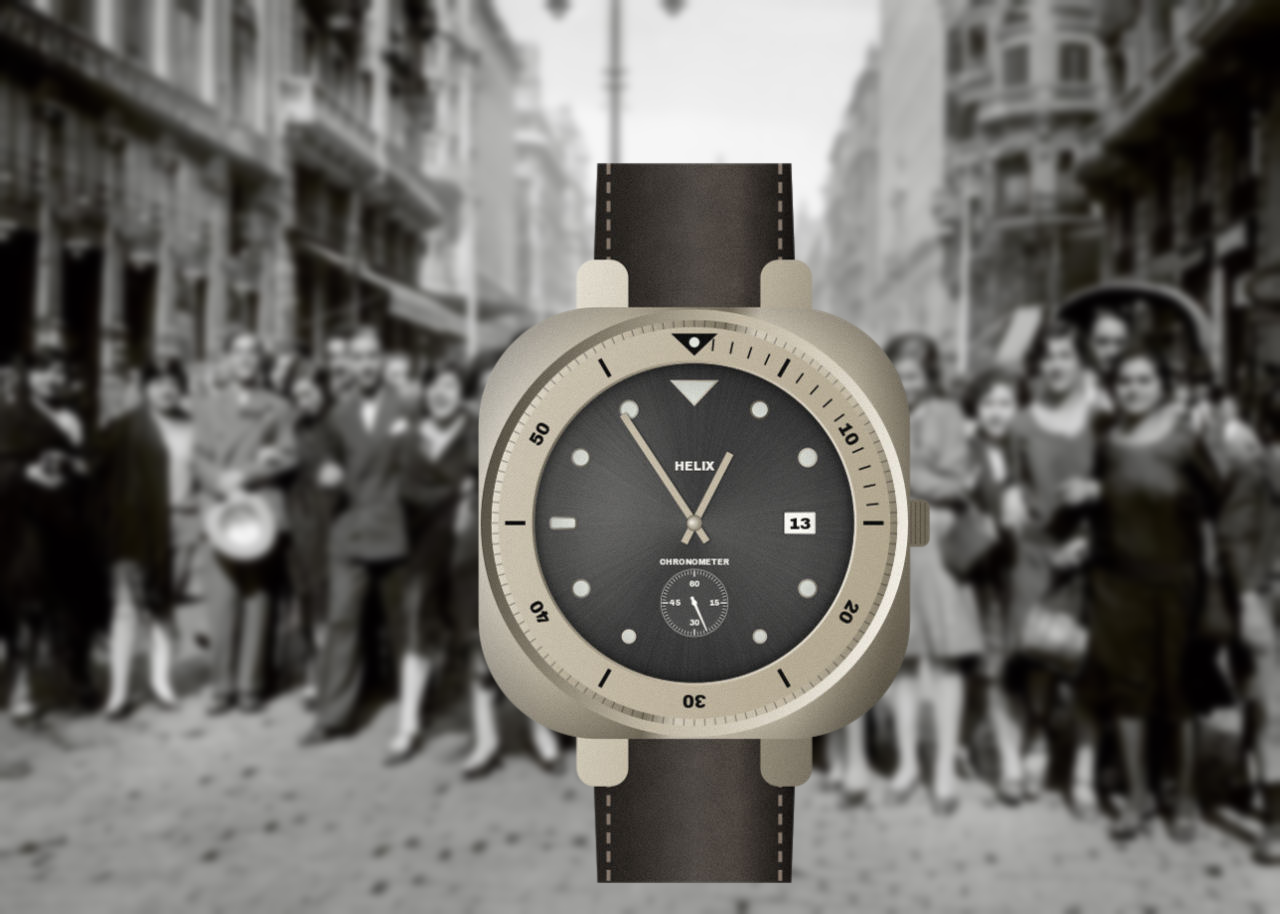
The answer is 12:54:26
